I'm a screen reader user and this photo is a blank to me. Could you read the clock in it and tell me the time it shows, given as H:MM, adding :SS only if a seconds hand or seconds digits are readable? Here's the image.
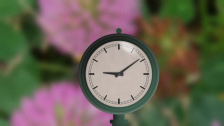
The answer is 9:09
